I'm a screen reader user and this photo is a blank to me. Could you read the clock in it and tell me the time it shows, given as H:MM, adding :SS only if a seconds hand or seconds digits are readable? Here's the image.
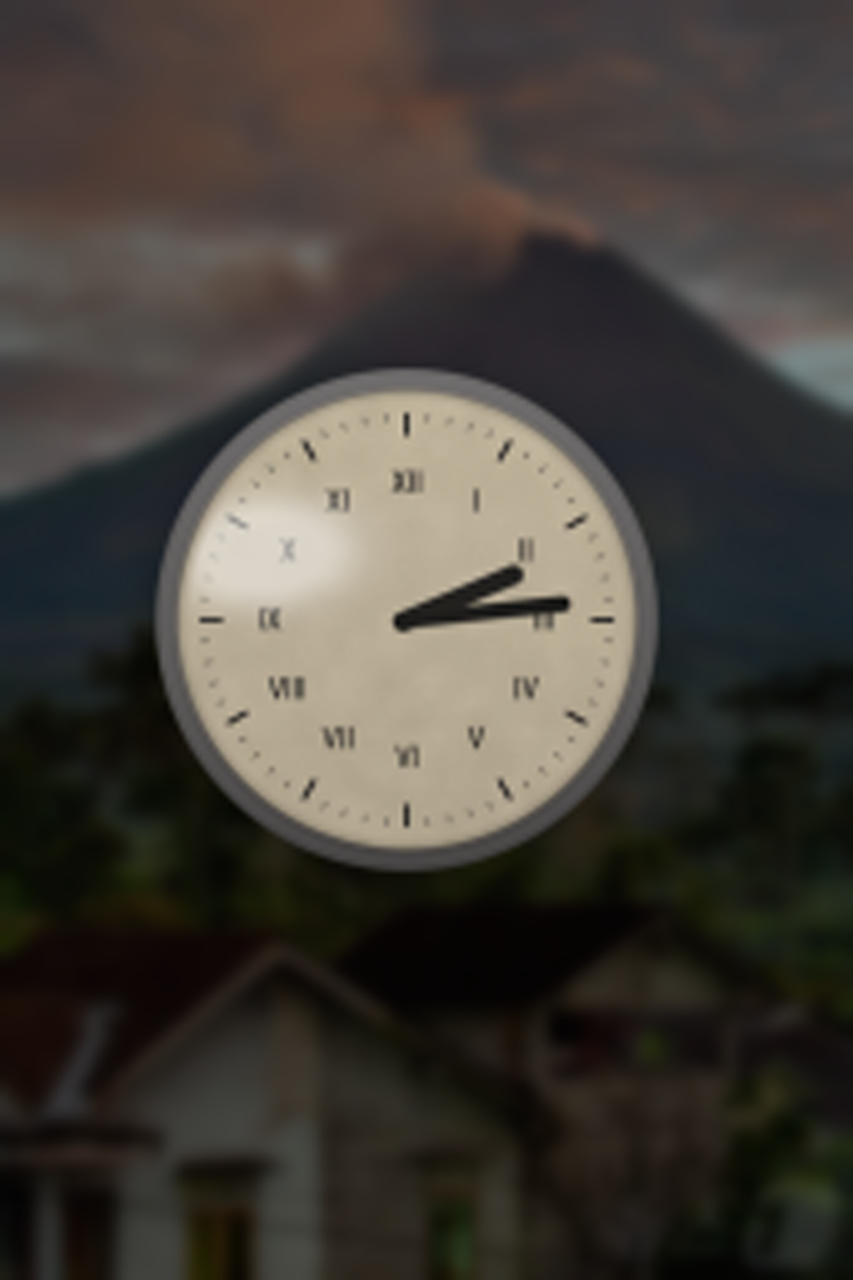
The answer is 2:14
